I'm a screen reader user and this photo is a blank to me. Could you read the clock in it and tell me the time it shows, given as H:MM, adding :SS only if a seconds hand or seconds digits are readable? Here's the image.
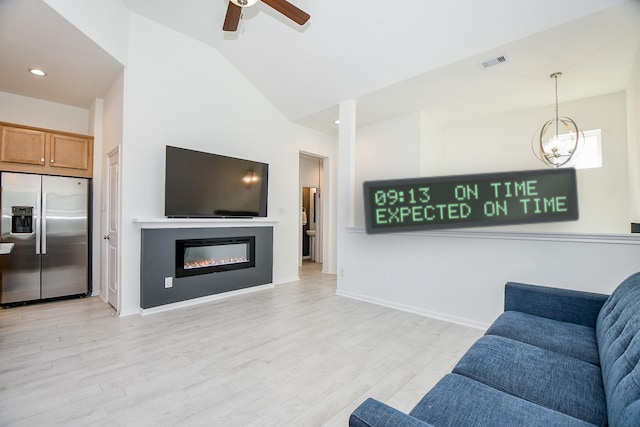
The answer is 9:13
